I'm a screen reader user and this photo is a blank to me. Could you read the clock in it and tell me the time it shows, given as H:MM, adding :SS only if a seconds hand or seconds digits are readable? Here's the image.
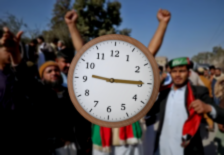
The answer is 9:15
